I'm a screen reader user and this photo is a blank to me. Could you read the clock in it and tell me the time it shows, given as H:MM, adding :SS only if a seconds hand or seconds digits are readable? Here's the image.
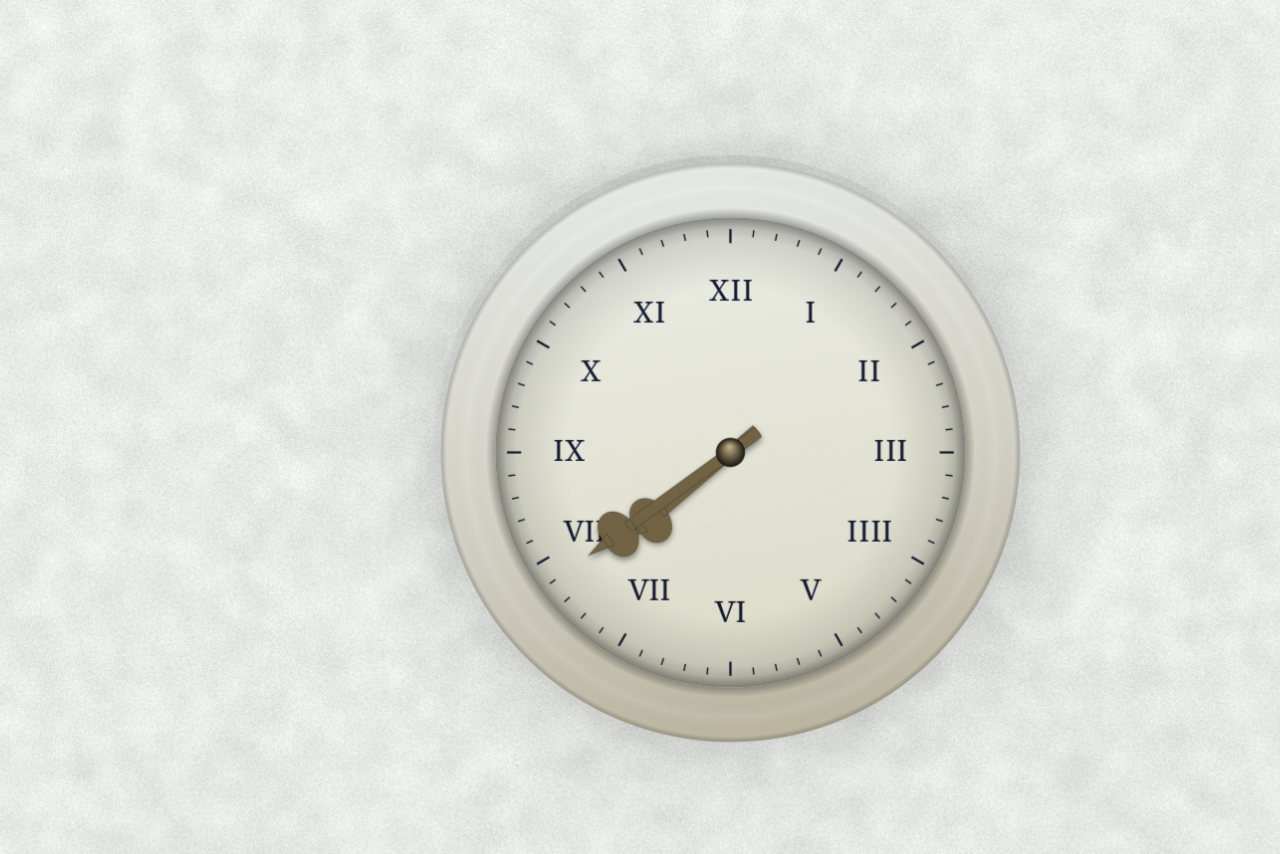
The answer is 7:39
